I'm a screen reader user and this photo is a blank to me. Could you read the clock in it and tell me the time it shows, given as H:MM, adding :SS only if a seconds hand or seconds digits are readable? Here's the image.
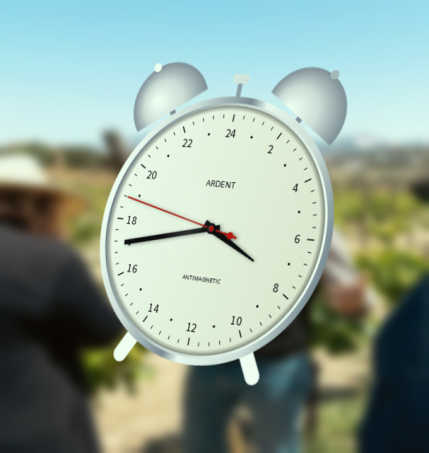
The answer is 7:42:47
